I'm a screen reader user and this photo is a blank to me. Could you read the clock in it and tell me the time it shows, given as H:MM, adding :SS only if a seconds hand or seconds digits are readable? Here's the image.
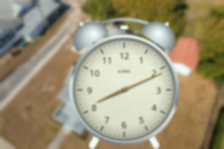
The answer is 8:11
